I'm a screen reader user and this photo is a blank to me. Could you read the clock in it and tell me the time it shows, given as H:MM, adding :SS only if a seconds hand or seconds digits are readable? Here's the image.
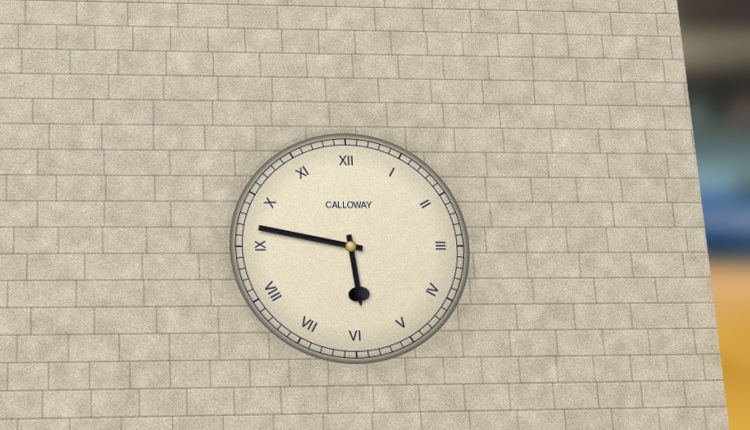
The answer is 5:47
